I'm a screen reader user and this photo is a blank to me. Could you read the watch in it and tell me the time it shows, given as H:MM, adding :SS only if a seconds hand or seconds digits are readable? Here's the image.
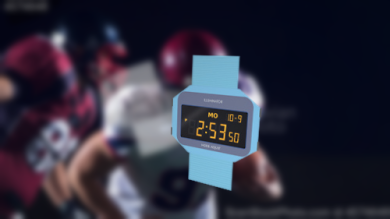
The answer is 2:53:50
